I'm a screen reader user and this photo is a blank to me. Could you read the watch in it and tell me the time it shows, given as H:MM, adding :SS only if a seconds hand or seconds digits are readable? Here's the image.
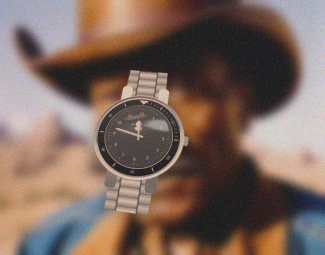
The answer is 11:47
